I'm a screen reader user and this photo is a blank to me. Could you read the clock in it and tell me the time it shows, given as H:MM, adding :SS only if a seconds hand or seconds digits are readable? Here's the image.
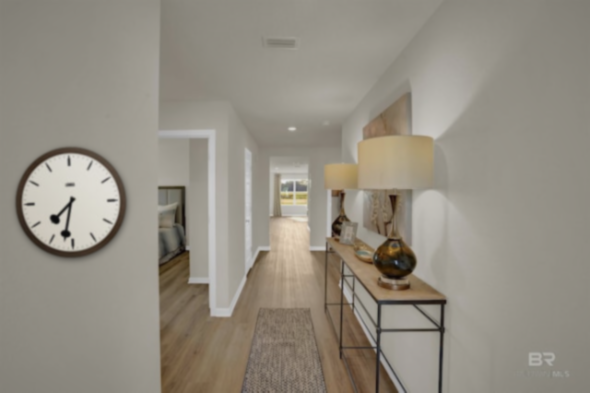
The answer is 7:32
